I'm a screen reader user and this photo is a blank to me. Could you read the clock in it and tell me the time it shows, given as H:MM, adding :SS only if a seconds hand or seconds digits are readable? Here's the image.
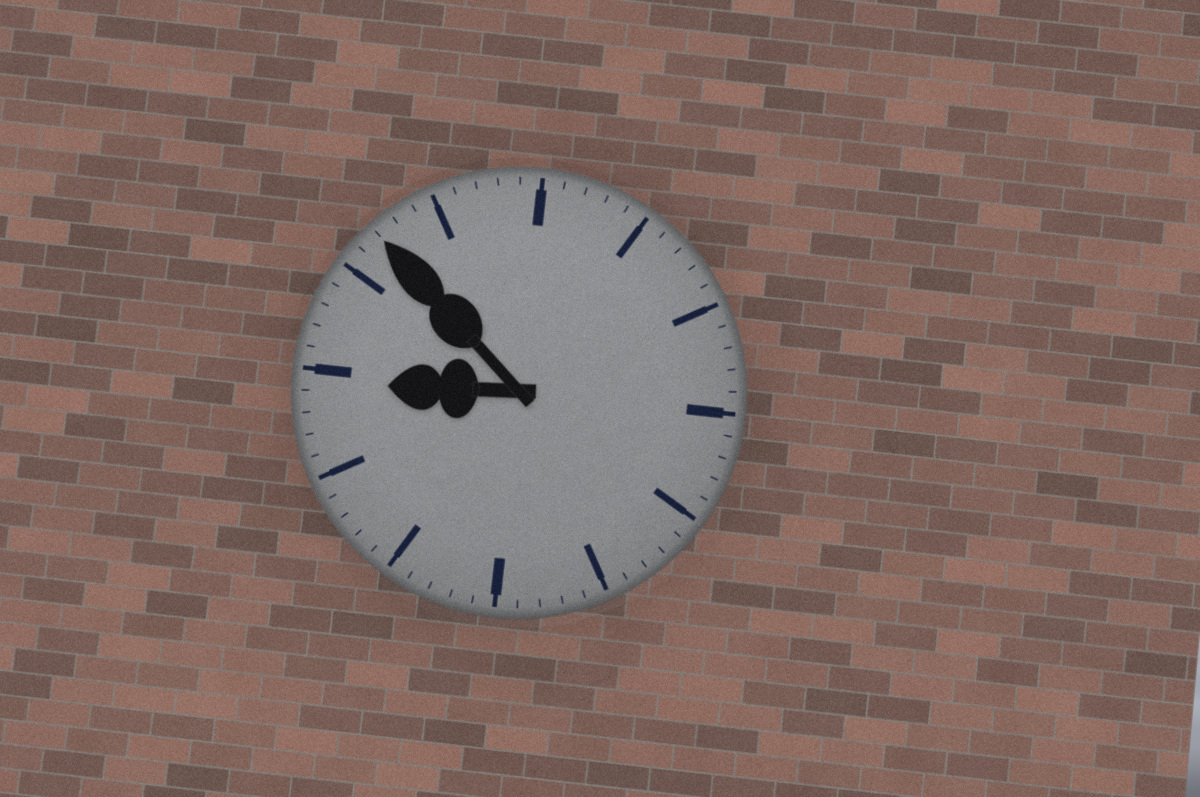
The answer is 8:52
